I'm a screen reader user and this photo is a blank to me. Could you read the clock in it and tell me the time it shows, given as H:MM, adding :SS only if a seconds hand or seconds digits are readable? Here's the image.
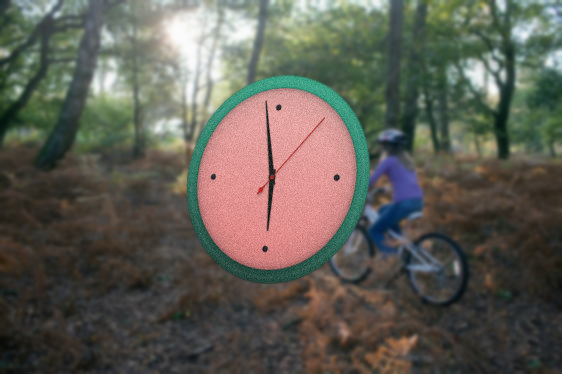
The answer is 5:58:07
